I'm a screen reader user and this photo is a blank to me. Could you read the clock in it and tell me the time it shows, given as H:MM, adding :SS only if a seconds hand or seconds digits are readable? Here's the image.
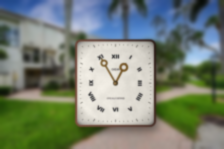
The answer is 12:55
